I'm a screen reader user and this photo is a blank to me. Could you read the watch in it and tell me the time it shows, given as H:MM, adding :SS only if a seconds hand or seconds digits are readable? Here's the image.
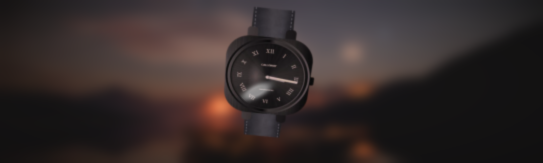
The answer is 3:16
